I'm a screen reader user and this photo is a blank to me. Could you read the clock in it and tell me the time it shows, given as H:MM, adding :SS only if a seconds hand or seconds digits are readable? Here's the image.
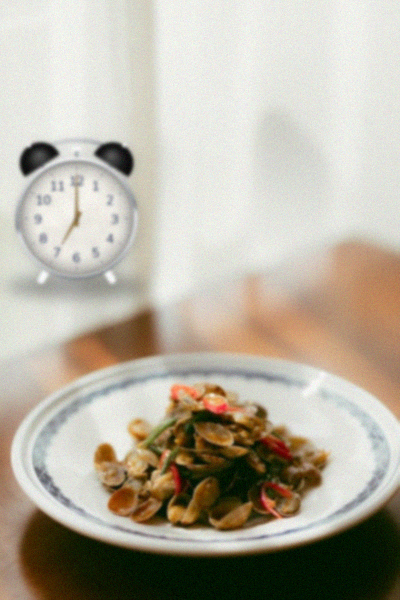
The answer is 7:00
